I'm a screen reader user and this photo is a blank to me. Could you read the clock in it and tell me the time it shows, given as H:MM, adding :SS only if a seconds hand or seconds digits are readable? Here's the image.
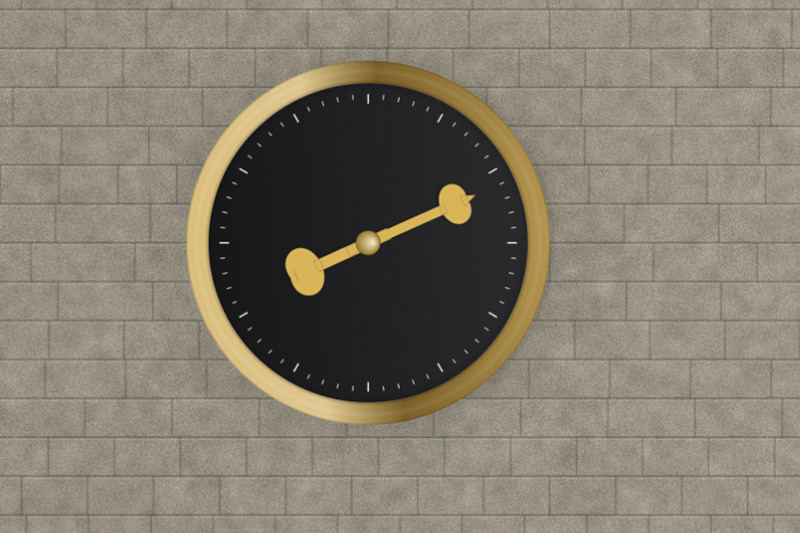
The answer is 8:11
